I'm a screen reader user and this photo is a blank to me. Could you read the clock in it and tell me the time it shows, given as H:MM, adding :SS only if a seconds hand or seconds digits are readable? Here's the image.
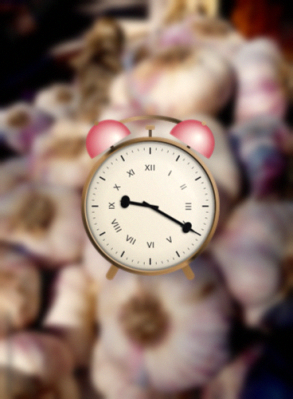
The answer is 9:20
